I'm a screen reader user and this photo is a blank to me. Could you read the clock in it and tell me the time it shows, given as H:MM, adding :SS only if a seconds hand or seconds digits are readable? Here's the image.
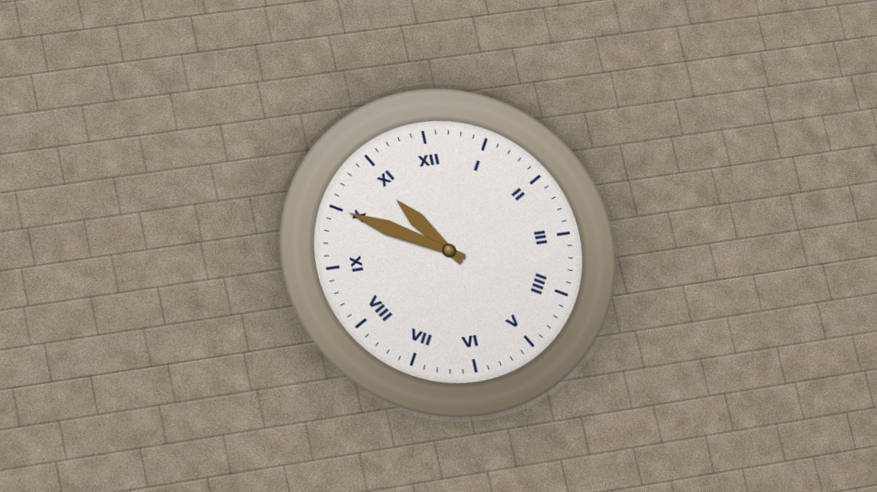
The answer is 10:50
